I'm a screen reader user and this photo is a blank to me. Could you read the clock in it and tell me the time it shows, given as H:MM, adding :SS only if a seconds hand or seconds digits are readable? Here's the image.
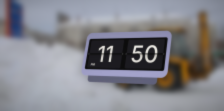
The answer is 11:50
